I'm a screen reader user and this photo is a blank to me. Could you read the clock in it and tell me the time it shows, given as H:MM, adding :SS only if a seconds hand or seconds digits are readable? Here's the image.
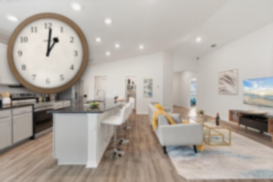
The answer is 1:01
